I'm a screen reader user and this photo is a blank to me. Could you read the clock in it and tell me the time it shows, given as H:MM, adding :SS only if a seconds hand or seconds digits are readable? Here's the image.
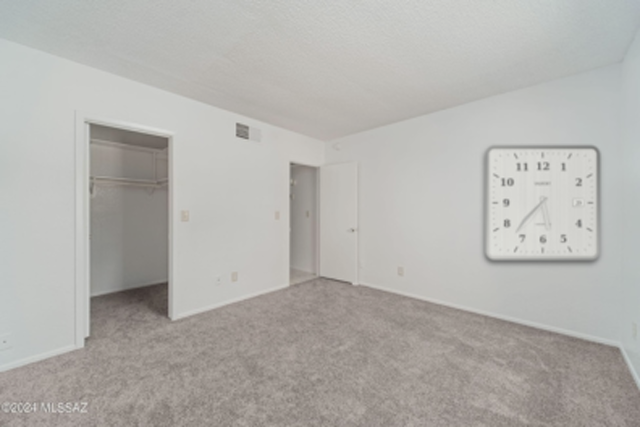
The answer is 5:37
